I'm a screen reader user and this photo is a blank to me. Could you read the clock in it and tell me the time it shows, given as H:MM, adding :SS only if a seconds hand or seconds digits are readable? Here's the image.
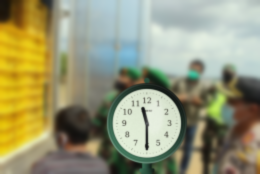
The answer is 11:30
